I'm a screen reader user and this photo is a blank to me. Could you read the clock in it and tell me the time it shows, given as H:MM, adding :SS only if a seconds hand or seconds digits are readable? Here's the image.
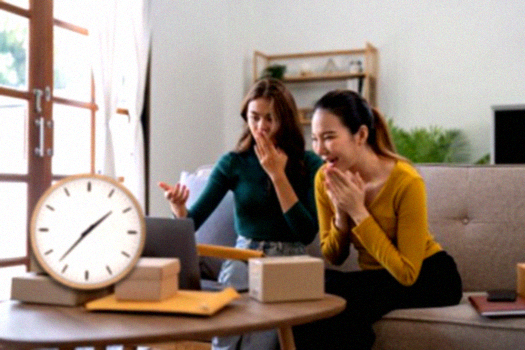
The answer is 1:37
